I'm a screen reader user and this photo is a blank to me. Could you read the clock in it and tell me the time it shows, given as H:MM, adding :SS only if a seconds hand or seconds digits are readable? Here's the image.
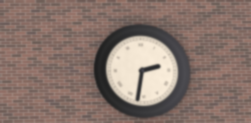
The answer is 2:32
